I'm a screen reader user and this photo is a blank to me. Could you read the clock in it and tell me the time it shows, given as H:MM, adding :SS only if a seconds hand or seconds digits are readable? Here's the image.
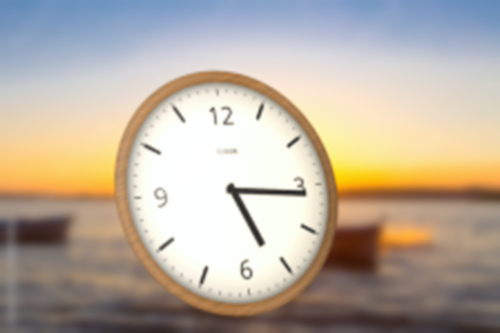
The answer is 5:16
